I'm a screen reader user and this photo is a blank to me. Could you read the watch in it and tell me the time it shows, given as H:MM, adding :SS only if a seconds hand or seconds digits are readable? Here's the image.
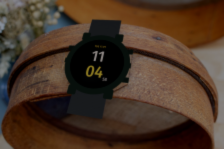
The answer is 11:04
